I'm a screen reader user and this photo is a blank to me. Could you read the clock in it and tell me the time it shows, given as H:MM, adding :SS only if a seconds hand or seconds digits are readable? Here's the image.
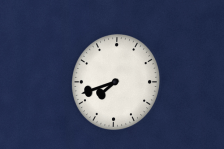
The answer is 7:42
